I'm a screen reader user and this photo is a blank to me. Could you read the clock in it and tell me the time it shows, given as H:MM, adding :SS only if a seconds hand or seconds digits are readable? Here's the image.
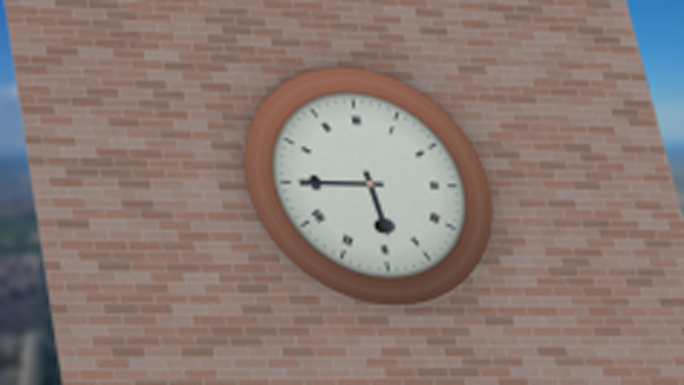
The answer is 5:45
